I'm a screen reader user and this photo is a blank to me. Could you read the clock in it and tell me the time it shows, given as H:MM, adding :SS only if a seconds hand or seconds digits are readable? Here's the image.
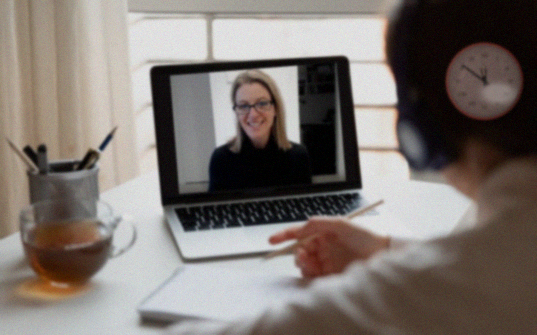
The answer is 11:51
